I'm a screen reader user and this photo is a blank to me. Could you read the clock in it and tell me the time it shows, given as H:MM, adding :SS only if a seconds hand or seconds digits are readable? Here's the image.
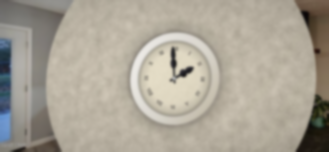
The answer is 1:59
